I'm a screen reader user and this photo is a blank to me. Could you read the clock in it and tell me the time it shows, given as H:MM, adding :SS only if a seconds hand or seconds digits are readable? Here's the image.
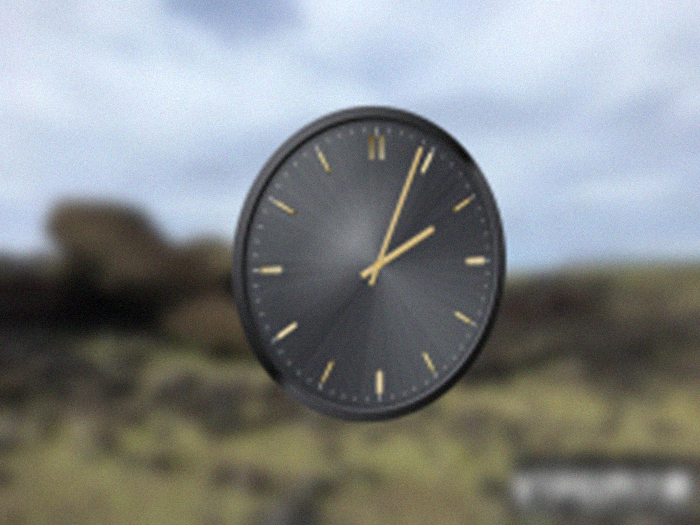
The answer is 2:04
